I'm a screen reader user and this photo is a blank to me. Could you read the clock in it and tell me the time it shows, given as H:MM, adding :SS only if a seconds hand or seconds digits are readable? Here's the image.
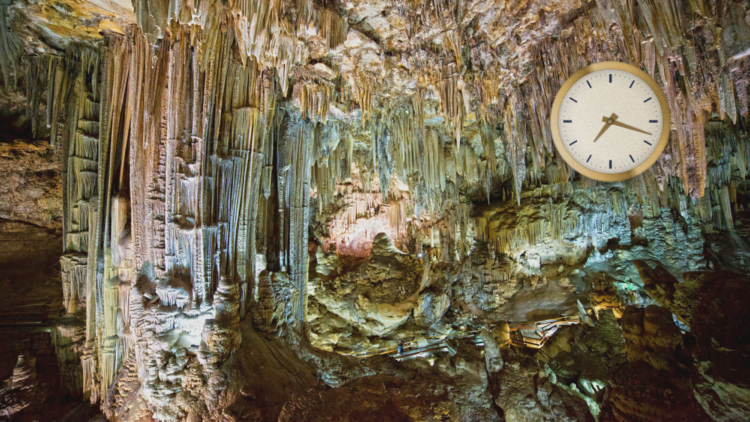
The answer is 7:18
